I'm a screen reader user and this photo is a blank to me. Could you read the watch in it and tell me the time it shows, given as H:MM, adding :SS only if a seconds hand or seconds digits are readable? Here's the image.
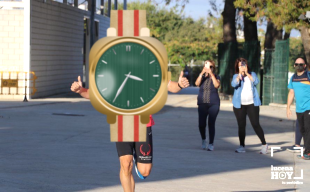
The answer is 3:35
